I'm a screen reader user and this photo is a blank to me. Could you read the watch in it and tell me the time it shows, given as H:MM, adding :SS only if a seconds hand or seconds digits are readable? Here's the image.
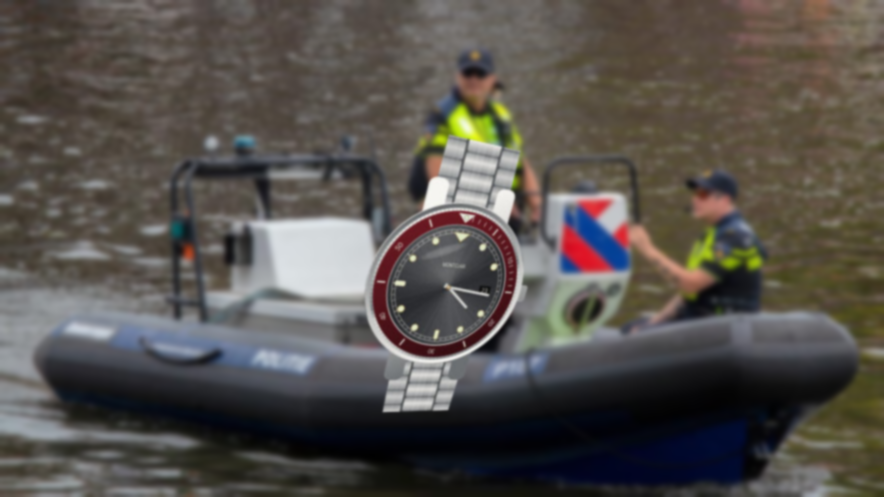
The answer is 4:16
